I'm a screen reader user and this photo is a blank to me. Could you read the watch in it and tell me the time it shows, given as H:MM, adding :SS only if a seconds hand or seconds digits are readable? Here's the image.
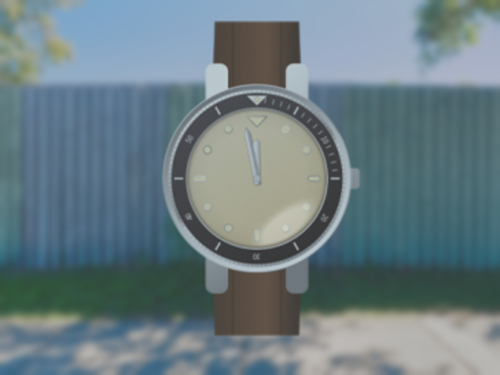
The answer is 11:58
